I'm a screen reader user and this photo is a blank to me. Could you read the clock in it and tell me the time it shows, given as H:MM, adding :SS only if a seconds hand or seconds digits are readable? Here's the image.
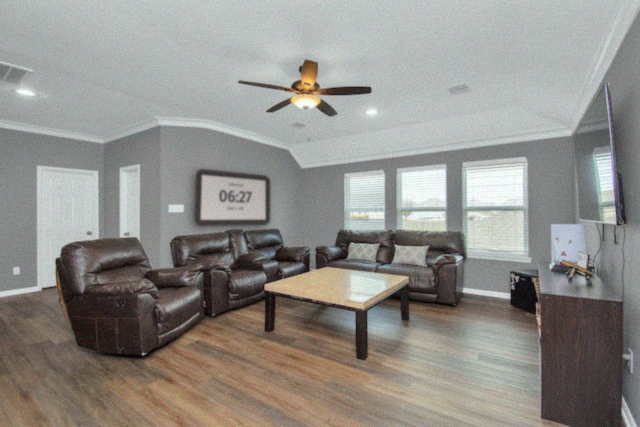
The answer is 6:27
